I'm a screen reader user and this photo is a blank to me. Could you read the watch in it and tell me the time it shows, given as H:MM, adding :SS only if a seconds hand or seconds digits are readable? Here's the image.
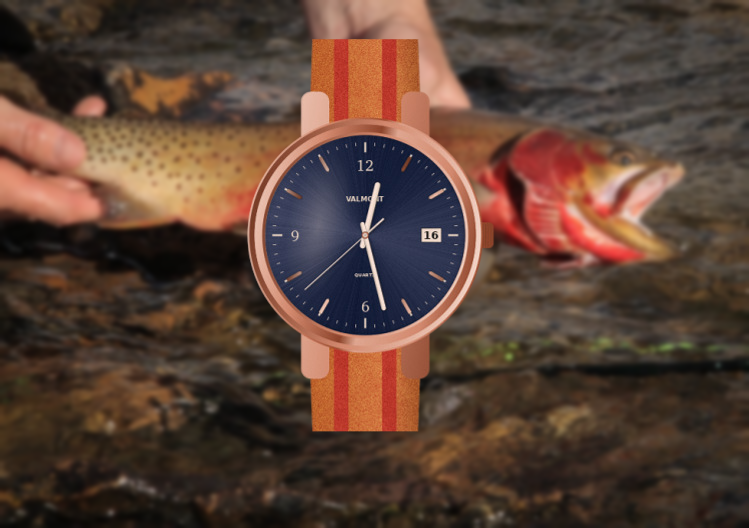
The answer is 12:27:38
